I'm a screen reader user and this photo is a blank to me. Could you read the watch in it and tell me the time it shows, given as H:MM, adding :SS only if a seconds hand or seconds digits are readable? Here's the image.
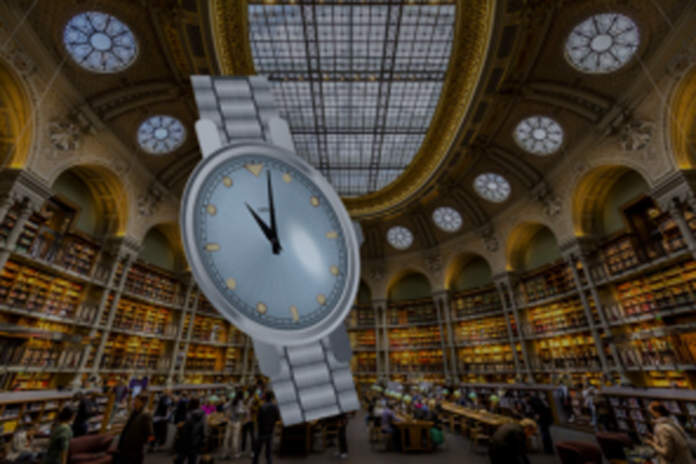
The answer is 11:02
